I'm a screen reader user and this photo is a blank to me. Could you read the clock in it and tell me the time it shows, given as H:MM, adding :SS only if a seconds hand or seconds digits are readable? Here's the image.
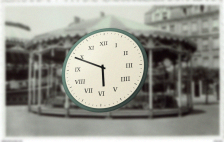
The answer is 5:49
